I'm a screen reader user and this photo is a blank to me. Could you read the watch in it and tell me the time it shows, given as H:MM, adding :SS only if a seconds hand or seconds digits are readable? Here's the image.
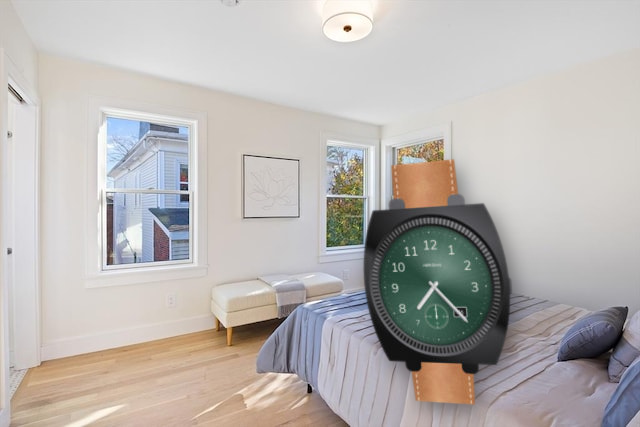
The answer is 7:23
